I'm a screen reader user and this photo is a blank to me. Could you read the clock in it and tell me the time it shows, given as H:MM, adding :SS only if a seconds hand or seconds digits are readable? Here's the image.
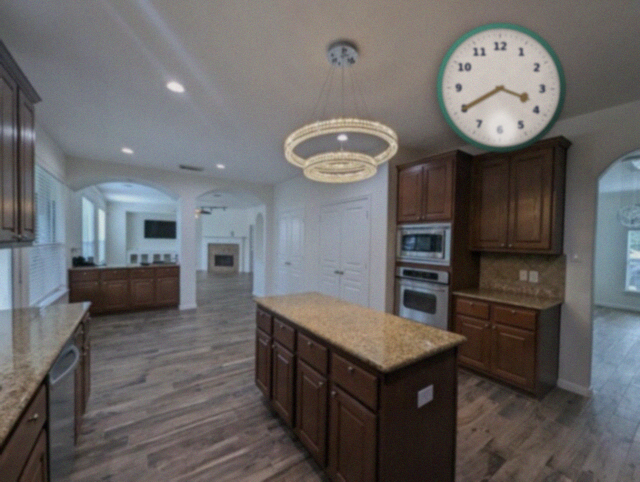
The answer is 3:40
